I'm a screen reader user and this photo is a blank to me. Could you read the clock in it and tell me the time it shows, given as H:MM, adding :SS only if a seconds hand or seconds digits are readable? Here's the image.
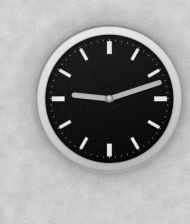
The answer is 9:12
